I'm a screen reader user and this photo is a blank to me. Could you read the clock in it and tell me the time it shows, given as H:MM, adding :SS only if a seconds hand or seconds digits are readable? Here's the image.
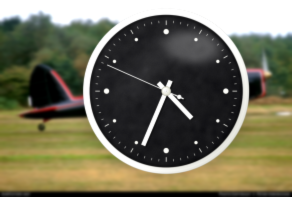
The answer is 4:33:49
